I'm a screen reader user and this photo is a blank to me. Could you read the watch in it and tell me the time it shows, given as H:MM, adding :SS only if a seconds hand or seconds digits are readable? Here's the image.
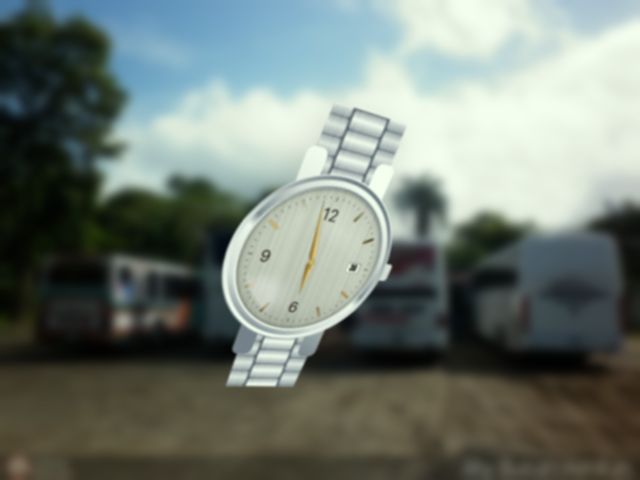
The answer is 5:58
